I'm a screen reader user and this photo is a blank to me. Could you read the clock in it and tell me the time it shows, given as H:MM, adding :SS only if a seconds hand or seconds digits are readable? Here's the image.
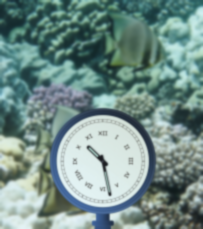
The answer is 10:28
